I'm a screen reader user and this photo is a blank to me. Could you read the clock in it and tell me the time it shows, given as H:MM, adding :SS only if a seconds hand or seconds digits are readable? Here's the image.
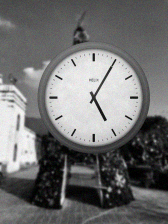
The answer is 5:05
